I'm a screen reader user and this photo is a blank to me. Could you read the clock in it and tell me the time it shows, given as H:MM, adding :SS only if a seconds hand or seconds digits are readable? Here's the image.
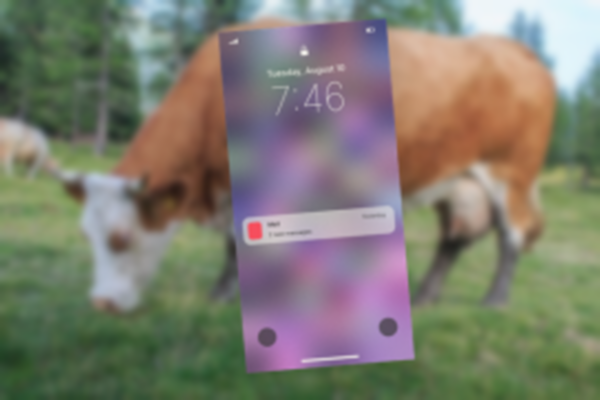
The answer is 7:46
